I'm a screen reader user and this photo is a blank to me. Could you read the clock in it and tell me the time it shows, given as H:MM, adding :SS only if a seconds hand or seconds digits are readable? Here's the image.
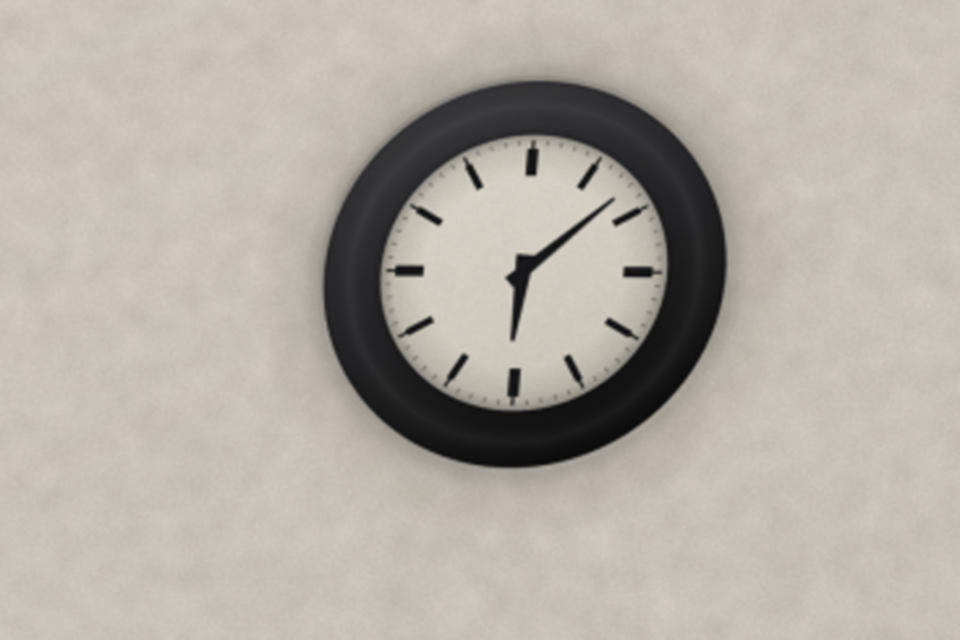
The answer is 6:08
